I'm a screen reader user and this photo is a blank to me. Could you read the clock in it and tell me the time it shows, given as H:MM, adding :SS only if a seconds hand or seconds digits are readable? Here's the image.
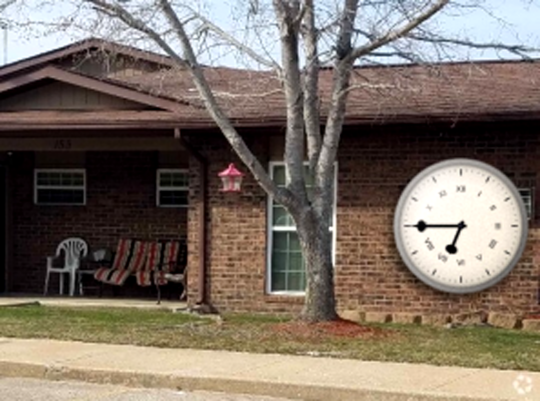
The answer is 6:45
